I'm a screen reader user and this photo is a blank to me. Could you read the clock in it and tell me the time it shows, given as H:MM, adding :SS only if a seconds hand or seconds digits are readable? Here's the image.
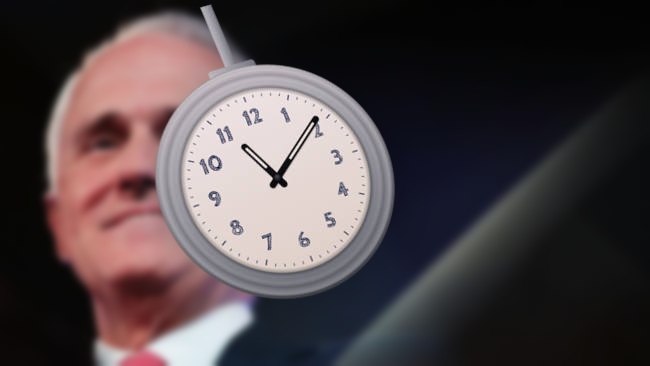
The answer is 11:09
